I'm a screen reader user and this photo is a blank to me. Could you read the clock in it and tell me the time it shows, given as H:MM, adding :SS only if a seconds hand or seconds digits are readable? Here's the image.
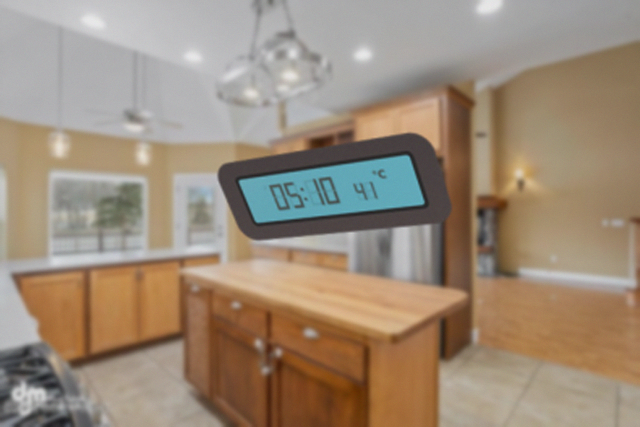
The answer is 5:10
